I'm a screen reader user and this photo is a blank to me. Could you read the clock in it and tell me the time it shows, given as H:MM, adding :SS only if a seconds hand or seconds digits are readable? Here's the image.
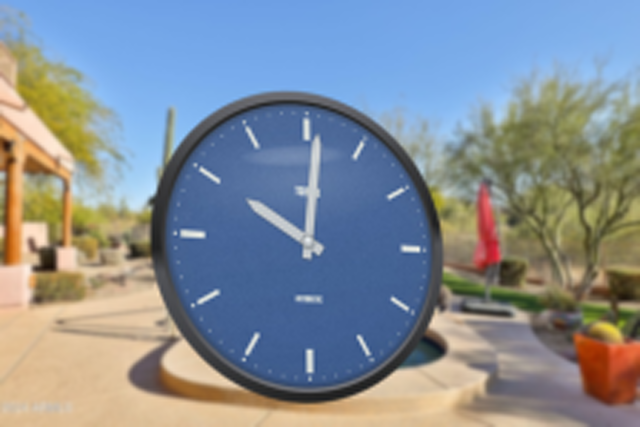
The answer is 10:01
